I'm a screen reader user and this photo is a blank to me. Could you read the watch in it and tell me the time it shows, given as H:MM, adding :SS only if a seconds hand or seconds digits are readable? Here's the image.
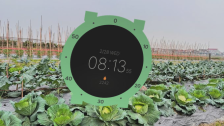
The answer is 8:13
